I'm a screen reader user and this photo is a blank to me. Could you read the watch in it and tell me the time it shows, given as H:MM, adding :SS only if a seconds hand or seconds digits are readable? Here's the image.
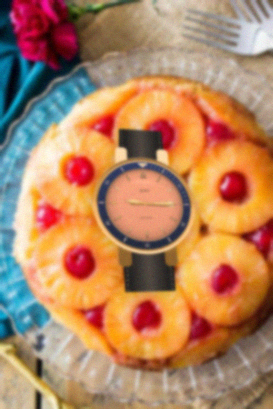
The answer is 9:15
